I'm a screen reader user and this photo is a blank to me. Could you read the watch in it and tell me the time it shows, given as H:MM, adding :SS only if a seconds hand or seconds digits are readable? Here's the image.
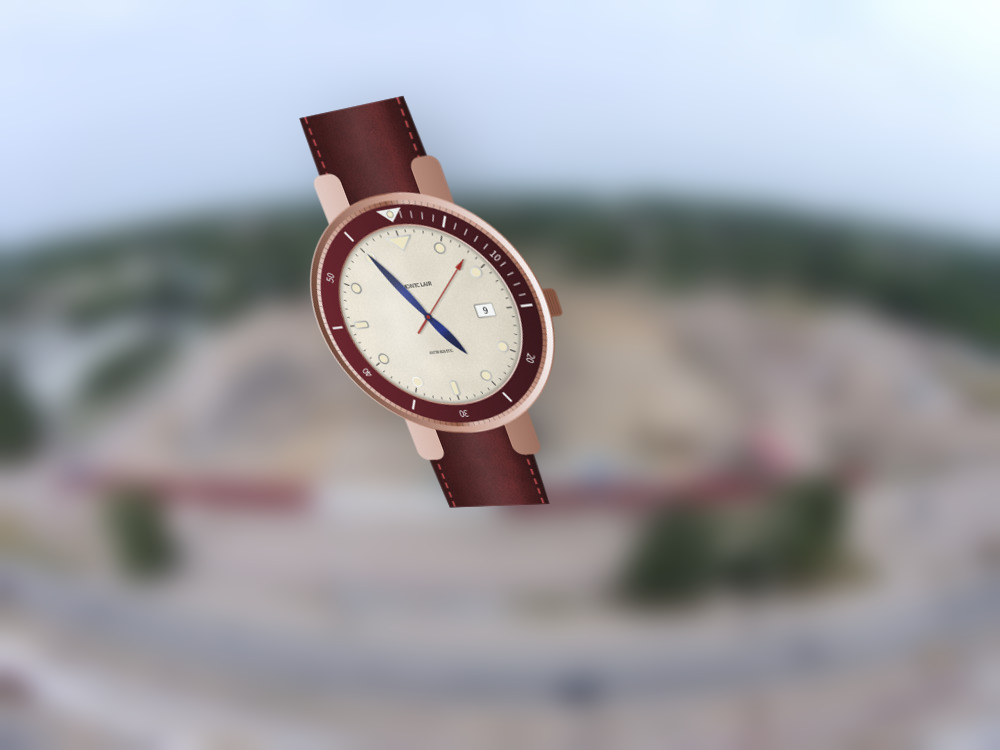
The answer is 4:55:08
